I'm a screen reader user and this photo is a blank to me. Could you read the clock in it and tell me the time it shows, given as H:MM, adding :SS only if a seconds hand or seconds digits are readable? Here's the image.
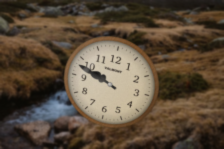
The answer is 9:48
